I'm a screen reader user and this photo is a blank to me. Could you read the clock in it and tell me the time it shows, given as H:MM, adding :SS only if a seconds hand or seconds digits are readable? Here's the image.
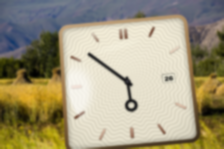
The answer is 5:52
